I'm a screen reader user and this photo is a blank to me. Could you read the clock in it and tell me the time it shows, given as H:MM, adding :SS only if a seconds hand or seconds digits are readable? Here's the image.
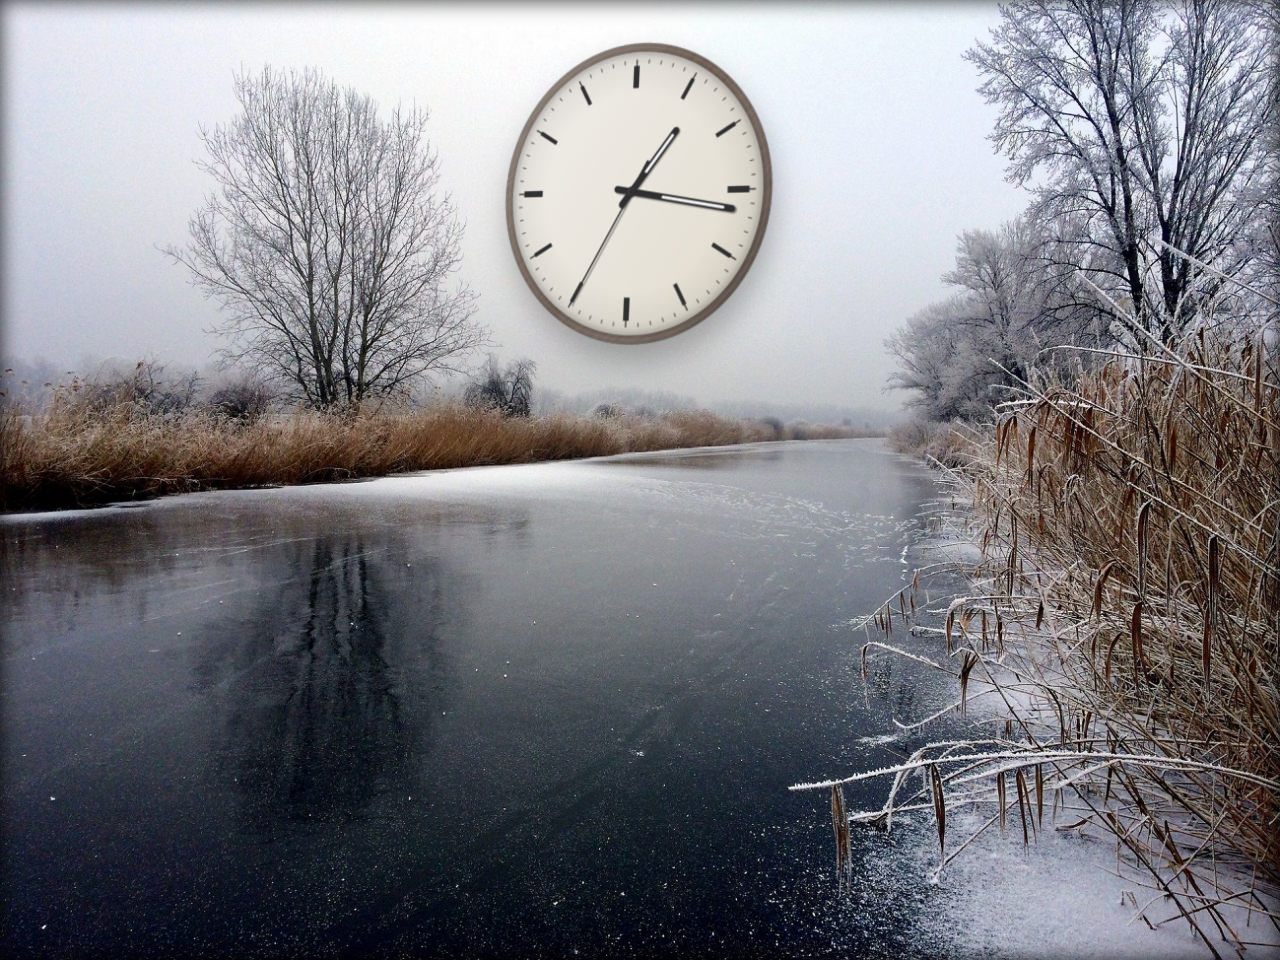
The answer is 1:16:35
